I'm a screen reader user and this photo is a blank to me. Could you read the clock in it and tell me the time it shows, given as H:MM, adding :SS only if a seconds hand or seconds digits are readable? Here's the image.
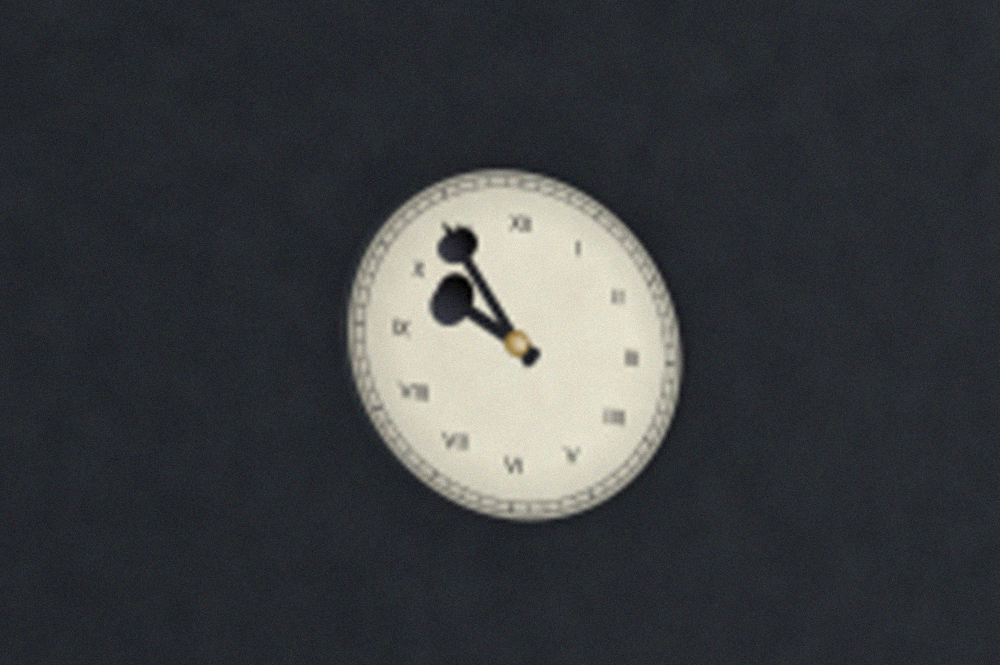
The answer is 9:54
